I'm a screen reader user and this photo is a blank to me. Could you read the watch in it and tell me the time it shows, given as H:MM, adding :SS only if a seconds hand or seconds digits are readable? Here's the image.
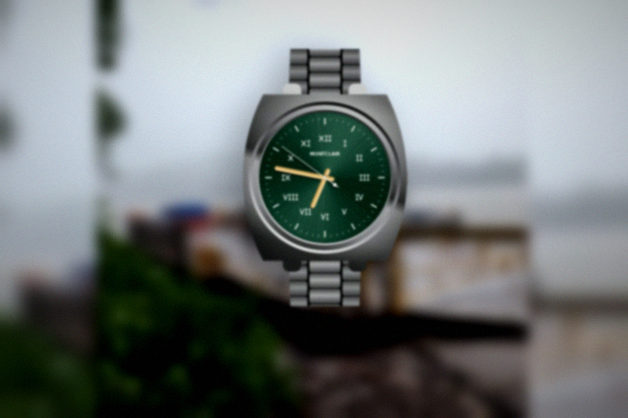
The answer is 6:46:51
